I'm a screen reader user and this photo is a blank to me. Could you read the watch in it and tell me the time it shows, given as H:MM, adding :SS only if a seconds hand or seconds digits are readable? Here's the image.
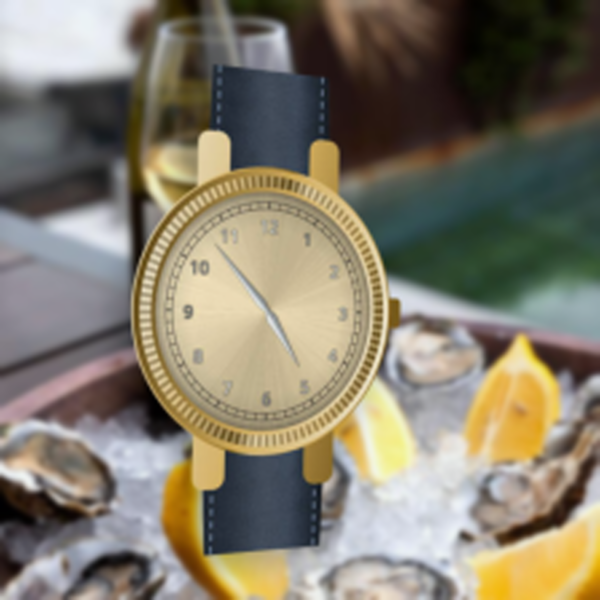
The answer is 4:53
